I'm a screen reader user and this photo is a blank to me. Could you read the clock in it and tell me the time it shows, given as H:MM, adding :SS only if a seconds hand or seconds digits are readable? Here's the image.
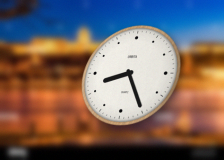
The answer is 8:25
